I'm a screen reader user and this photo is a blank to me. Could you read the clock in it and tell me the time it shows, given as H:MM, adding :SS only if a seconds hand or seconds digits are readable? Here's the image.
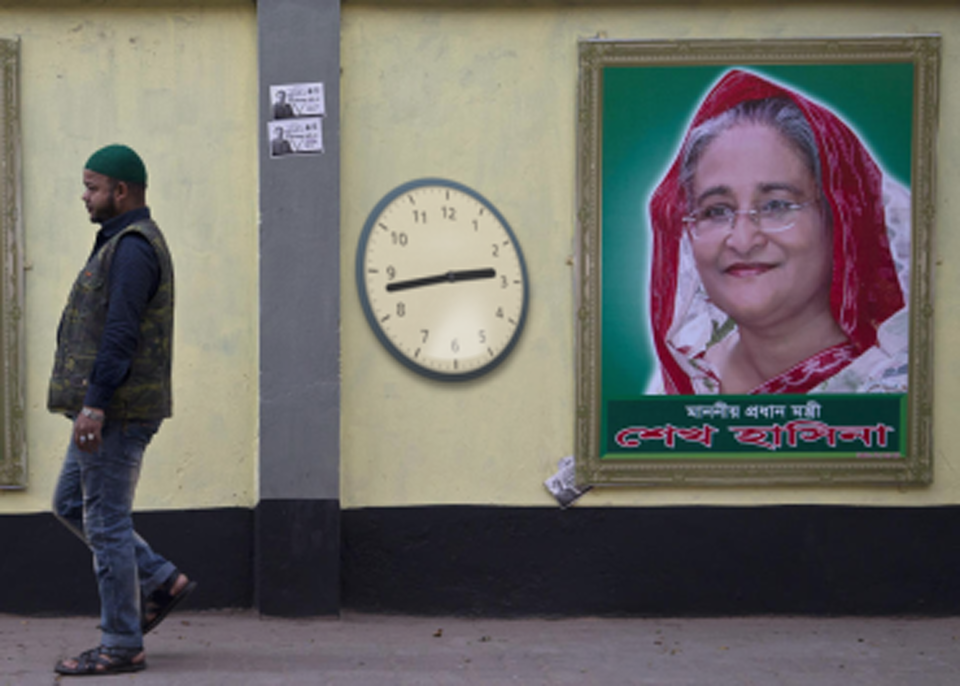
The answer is 2:43
